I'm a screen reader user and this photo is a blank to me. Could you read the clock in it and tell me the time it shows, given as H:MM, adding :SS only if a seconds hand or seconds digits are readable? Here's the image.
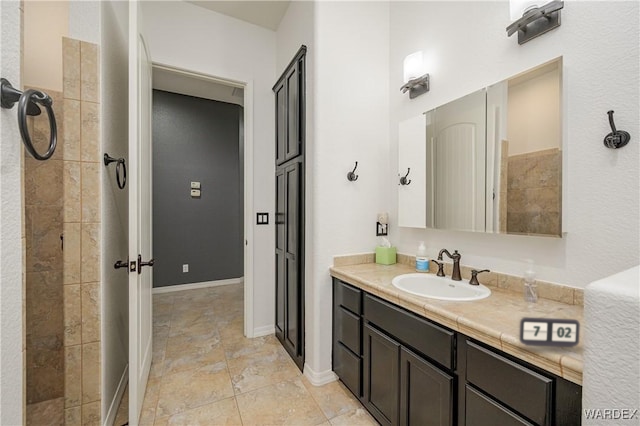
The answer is 7:02
